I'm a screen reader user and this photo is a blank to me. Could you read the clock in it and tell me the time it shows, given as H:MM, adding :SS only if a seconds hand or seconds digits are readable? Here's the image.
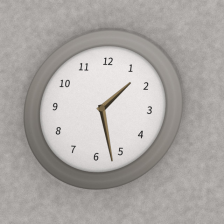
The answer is 1:27
